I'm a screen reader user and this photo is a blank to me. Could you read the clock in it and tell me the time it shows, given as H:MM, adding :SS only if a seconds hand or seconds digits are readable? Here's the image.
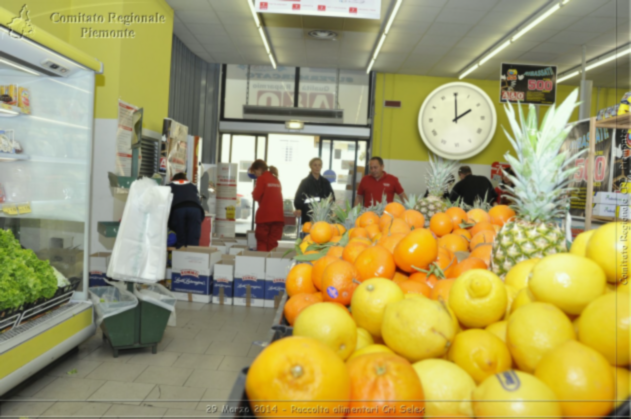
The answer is 2:00
